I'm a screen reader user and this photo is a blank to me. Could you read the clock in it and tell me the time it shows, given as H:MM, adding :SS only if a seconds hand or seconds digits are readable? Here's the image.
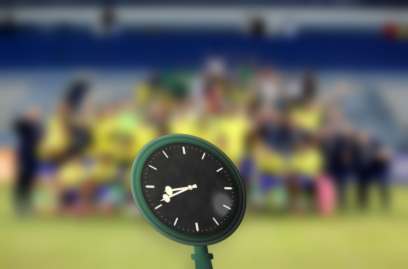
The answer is 8:41
